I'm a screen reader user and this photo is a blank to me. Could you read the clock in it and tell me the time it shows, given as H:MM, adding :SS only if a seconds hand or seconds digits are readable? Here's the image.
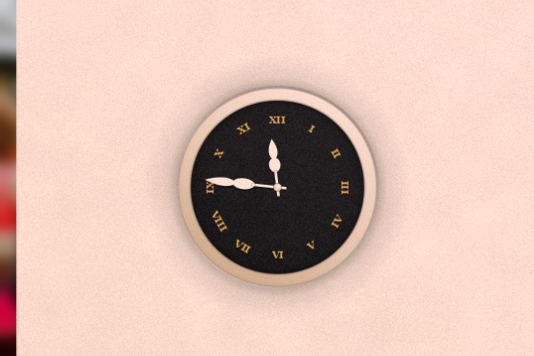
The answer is 11:46
